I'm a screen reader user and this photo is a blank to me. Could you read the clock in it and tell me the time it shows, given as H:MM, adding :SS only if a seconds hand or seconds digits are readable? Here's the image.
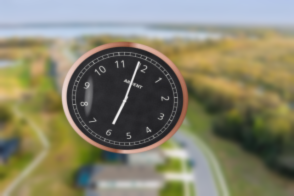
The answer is 5:59
